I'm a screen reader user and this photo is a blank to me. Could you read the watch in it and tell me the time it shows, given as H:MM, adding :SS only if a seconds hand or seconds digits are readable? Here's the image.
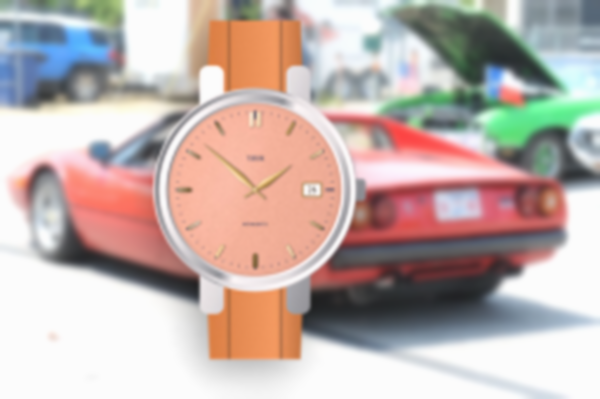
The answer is 1:52
